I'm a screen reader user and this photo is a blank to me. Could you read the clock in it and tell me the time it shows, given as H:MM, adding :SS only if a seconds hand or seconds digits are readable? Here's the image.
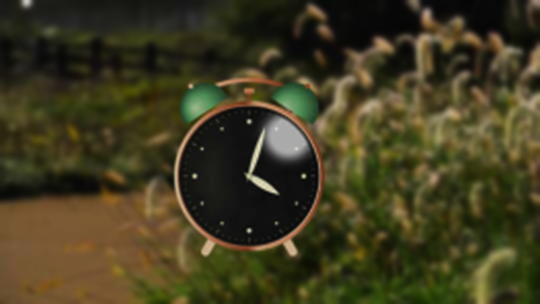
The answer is 4:03
